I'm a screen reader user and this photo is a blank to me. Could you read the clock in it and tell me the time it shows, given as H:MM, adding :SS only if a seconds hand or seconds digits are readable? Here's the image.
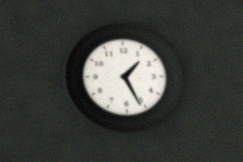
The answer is 1:26
